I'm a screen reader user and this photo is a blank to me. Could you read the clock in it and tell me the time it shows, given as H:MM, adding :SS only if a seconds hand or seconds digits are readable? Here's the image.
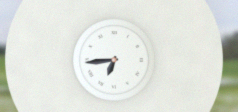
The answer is 6:44
